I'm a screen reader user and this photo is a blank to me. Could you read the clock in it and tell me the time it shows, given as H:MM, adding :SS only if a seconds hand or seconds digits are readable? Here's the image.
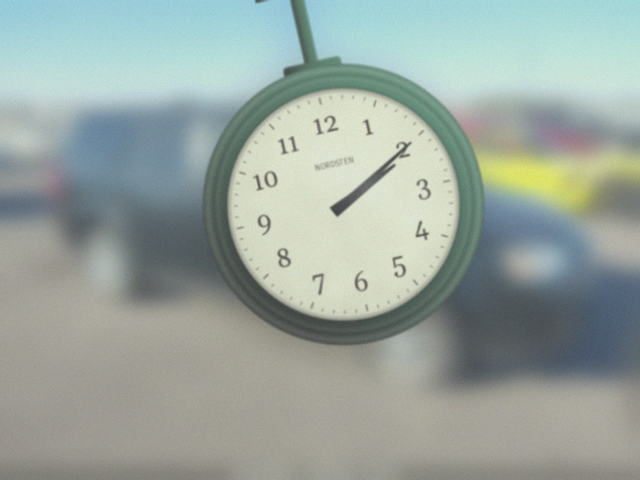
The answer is 2:10
